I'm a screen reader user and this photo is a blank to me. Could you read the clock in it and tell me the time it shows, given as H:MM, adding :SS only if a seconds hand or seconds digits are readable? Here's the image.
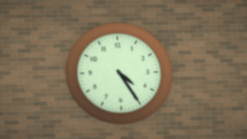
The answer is 4:25
